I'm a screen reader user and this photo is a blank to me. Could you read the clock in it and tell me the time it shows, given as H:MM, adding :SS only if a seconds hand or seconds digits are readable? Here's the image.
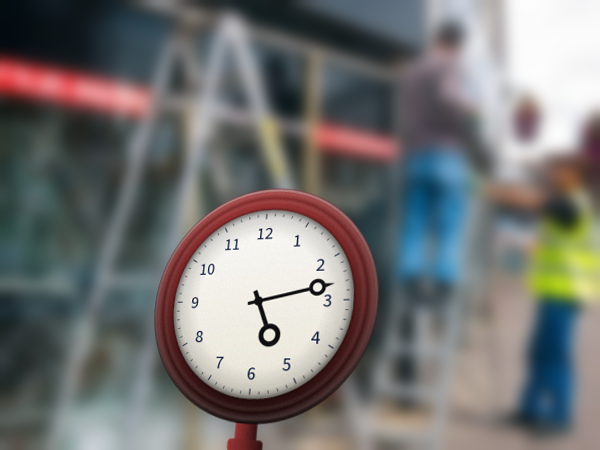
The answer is 5:13
